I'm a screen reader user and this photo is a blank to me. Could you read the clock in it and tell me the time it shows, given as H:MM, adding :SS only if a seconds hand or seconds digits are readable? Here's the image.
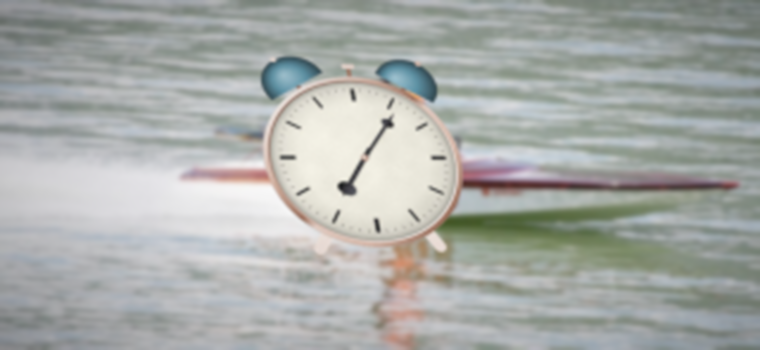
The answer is 7:06
